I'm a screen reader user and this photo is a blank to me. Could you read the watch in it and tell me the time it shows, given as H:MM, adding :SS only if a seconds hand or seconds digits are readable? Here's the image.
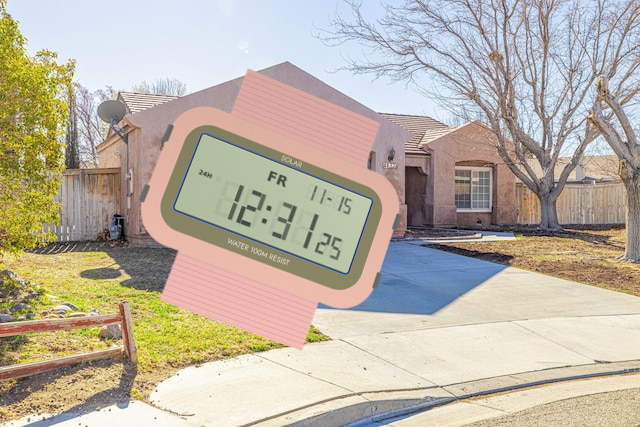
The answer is 12:31:25
